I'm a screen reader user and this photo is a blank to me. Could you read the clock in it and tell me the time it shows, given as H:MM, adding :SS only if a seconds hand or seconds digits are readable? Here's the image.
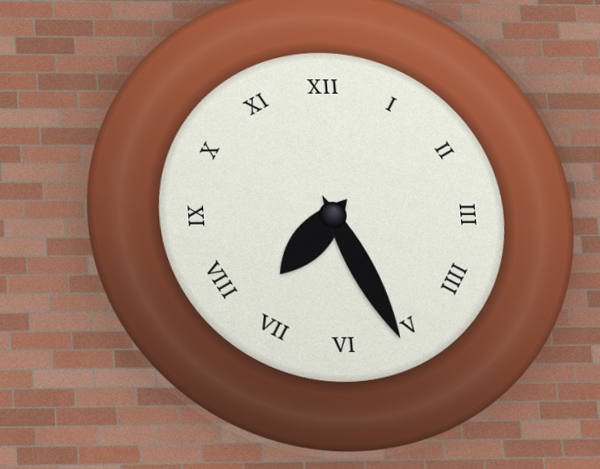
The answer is 7:26
